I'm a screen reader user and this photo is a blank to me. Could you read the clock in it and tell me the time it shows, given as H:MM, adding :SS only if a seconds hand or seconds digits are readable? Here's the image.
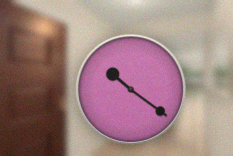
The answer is 10:21
